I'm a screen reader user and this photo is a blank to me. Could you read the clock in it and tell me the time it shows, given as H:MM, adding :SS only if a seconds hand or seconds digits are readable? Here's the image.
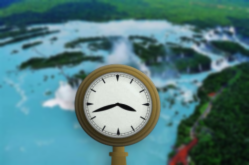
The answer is 3:42
